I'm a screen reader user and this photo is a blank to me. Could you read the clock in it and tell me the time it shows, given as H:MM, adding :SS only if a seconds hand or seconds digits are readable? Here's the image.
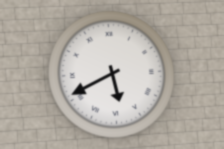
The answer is 5:41
